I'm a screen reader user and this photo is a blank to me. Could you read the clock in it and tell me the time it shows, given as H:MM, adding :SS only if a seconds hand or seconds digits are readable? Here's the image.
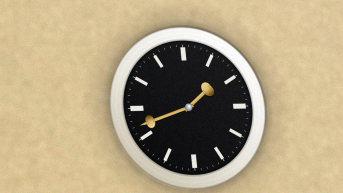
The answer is 1:42
